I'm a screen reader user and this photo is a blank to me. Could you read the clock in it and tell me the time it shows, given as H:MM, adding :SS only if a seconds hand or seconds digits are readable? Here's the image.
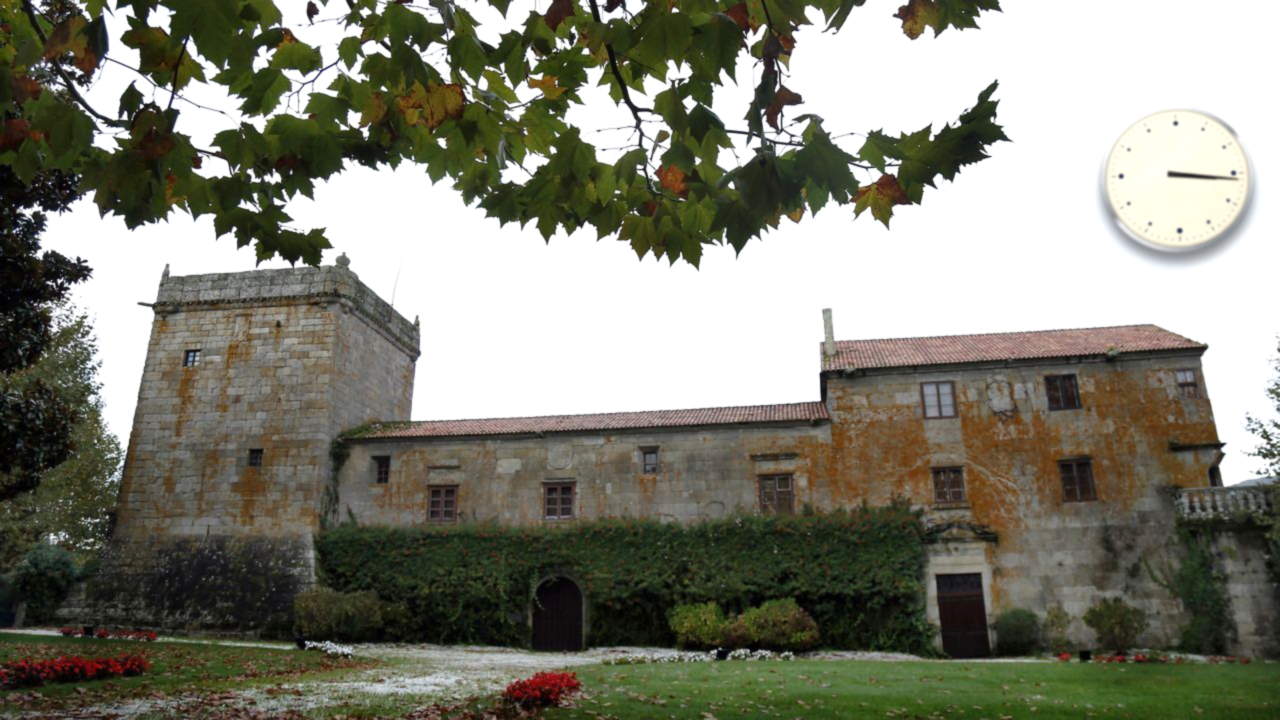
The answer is 3:16
